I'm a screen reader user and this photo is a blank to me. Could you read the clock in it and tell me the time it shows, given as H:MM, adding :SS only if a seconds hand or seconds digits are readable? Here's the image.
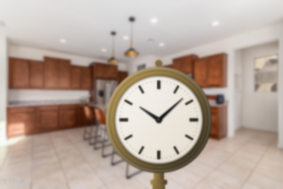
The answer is 10:08
